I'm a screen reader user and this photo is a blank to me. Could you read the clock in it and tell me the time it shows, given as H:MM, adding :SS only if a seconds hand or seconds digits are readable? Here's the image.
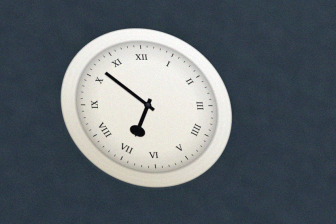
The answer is 6:52
